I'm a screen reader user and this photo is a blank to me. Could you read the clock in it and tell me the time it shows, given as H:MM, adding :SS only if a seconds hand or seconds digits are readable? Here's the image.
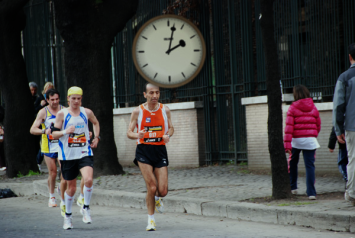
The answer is 2:02
